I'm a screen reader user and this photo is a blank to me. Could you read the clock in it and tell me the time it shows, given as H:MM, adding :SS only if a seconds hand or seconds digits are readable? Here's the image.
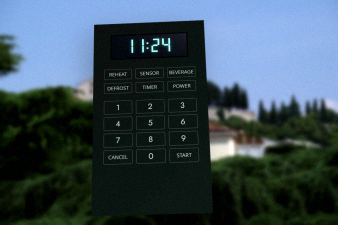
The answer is 11:24
